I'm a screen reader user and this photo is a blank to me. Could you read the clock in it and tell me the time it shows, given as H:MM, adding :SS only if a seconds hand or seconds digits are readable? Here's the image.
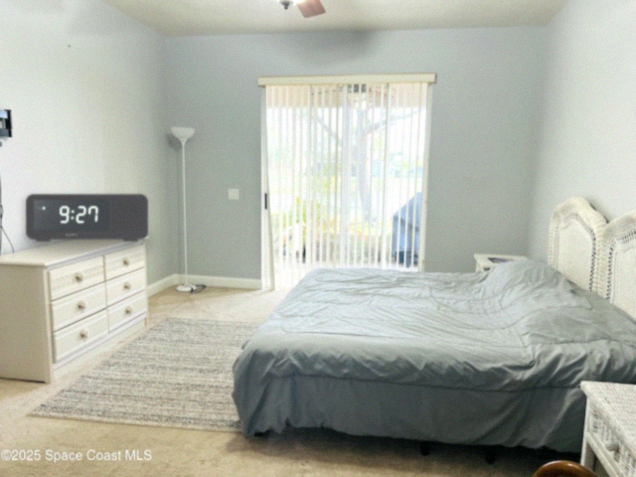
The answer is 9:27
